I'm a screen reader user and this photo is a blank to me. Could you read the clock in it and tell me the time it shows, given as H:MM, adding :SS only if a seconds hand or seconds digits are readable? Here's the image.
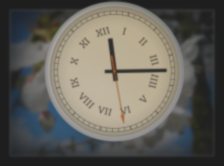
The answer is 12:17:31
